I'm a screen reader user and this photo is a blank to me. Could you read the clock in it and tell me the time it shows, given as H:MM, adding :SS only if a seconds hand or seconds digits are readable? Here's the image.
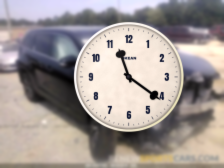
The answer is 11:21
